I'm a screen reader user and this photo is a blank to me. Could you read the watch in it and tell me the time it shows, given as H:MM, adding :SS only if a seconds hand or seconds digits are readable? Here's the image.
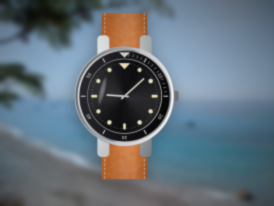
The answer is 9:08
